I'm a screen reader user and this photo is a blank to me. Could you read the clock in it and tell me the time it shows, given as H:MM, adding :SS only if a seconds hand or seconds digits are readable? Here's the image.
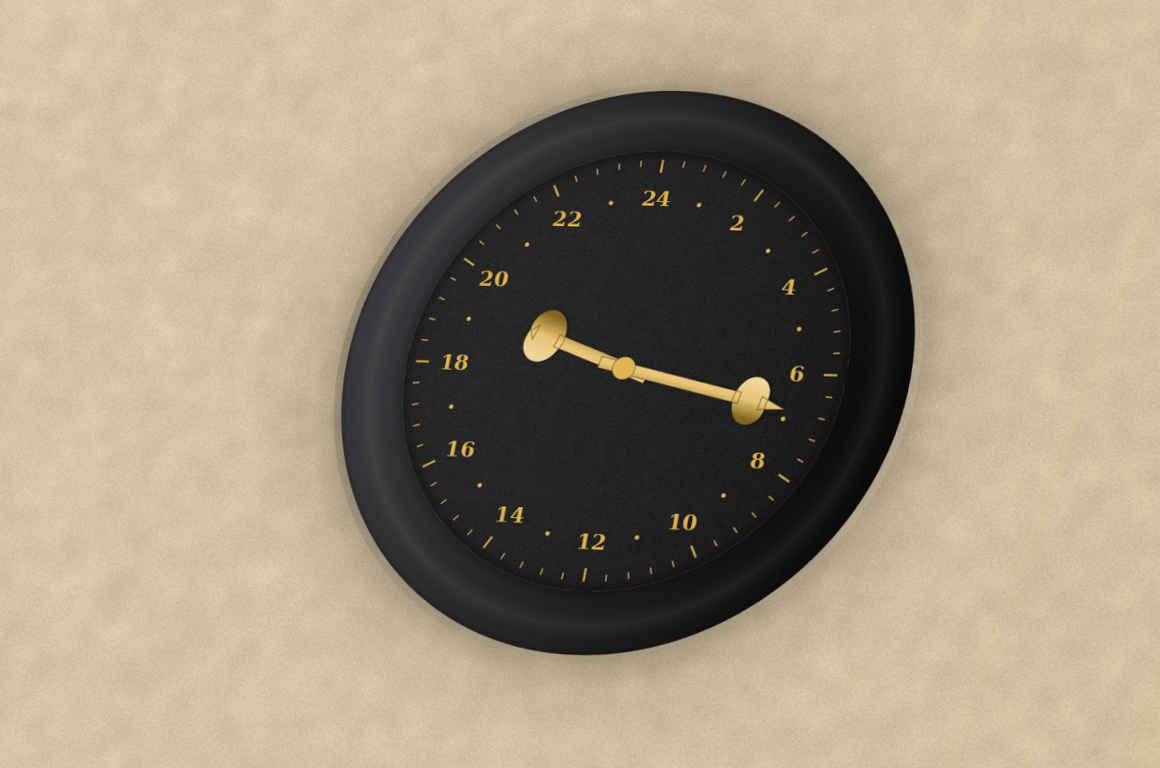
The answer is 19:17
